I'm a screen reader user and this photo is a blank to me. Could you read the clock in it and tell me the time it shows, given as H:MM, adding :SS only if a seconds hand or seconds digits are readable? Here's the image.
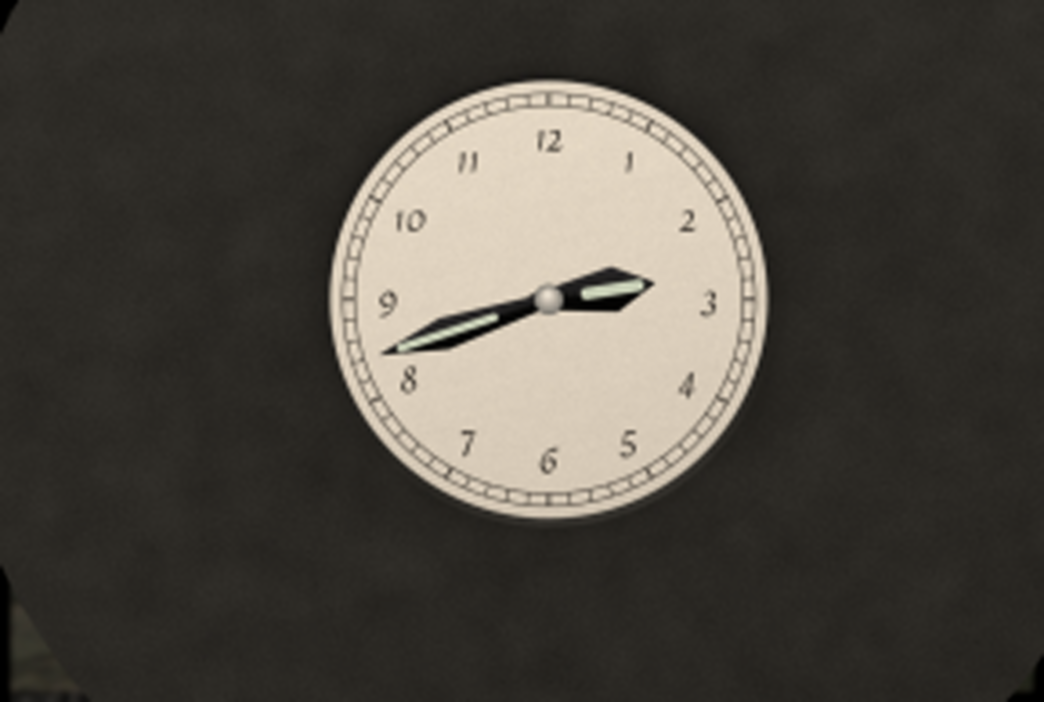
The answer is 2:42
